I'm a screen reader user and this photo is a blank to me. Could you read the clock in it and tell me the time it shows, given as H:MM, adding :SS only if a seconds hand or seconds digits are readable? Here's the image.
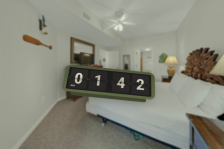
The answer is 1:42
